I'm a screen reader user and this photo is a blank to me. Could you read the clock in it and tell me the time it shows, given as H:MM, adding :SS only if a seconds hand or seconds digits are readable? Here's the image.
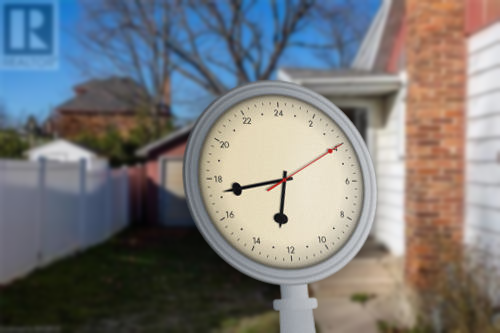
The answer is 12:43:10
